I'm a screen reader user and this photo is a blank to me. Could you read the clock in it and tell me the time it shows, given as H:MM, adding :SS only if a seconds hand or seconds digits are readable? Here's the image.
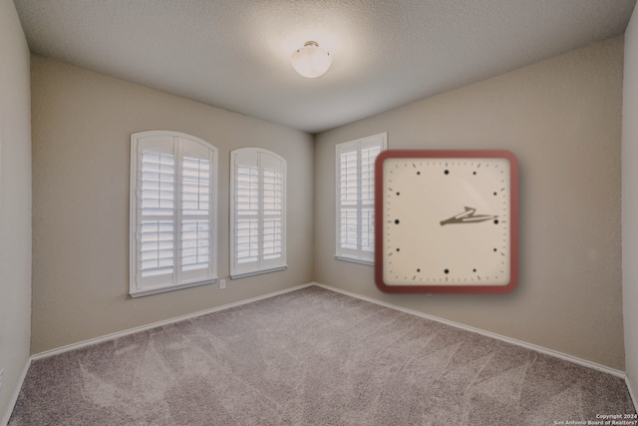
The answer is 2:14
